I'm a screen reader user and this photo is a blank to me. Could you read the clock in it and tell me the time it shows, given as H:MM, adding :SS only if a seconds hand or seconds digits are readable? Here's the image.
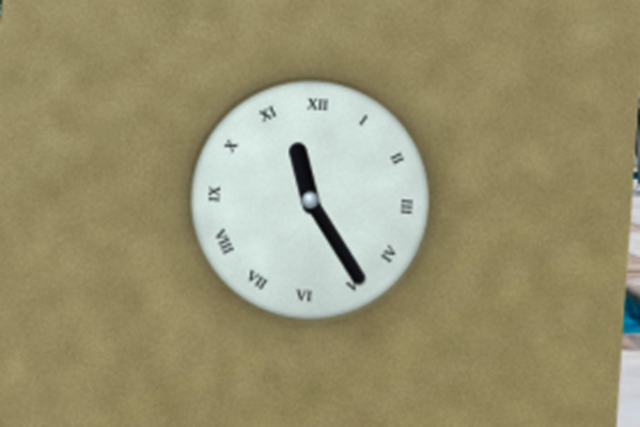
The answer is 11:24
